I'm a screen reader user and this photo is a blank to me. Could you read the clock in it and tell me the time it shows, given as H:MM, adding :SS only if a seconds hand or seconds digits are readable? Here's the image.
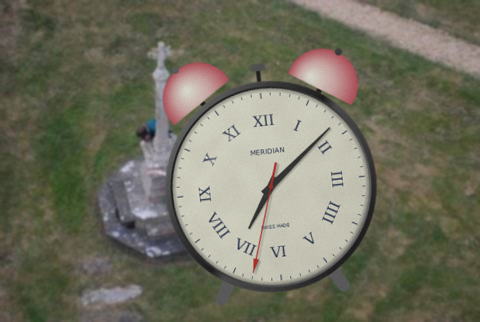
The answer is 7:08:33
